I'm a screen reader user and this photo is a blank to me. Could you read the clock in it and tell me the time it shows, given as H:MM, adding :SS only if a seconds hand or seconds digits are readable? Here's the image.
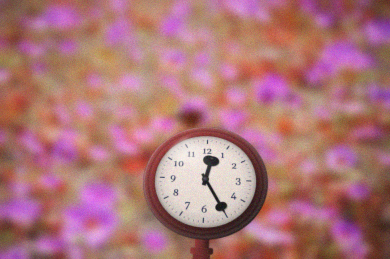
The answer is 12:25
